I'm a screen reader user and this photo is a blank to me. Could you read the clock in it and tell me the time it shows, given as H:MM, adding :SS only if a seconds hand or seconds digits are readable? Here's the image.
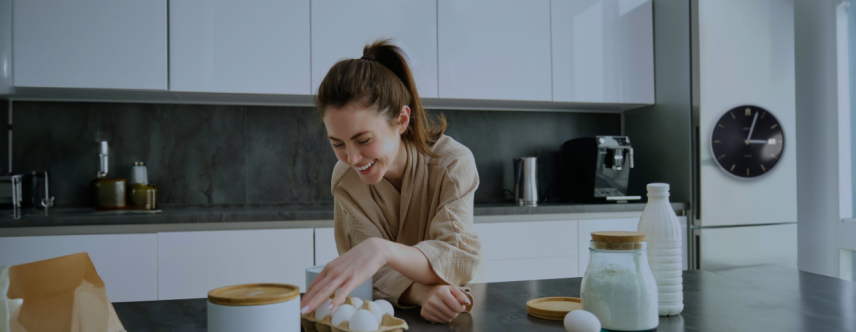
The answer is 3:03
